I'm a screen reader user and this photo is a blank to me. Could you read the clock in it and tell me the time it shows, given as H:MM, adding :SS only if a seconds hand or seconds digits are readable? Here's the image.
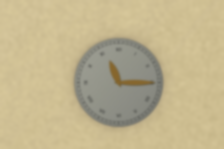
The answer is 11:15
